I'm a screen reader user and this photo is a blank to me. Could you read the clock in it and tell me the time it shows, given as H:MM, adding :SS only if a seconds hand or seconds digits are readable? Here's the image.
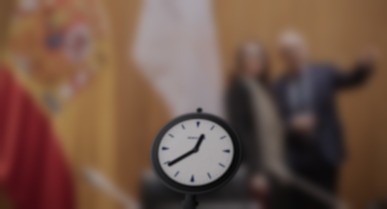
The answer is 12:39
